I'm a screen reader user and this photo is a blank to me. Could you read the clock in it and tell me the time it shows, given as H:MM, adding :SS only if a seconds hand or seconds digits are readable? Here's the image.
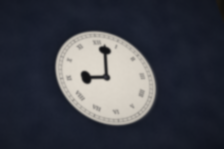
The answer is 9:02
